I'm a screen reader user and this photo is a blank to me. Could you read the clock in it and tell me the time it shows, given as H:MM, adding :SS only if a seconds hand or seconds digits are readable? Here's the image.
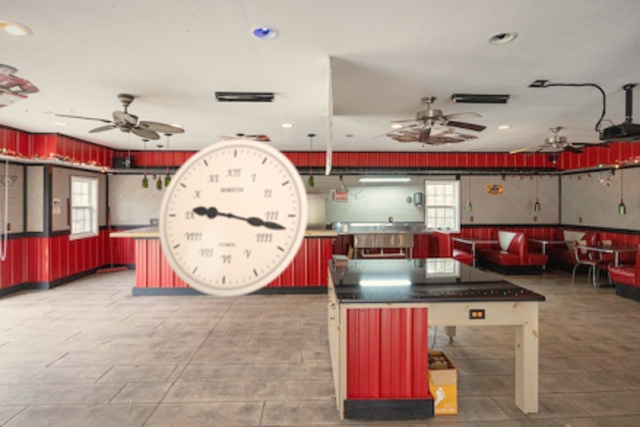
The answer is 9:17
